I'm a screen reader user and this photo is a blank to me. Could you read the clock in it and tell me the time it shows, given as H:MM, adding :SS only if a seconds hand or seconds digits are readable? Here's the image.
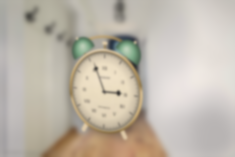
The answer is 2:56
